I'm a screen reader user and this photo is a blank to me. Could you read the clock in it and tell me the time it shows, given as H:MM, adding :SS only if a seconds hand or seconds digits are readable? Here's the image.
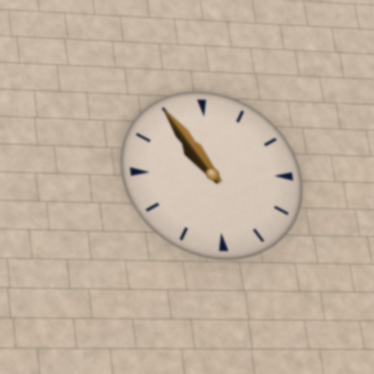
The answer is 10:55
